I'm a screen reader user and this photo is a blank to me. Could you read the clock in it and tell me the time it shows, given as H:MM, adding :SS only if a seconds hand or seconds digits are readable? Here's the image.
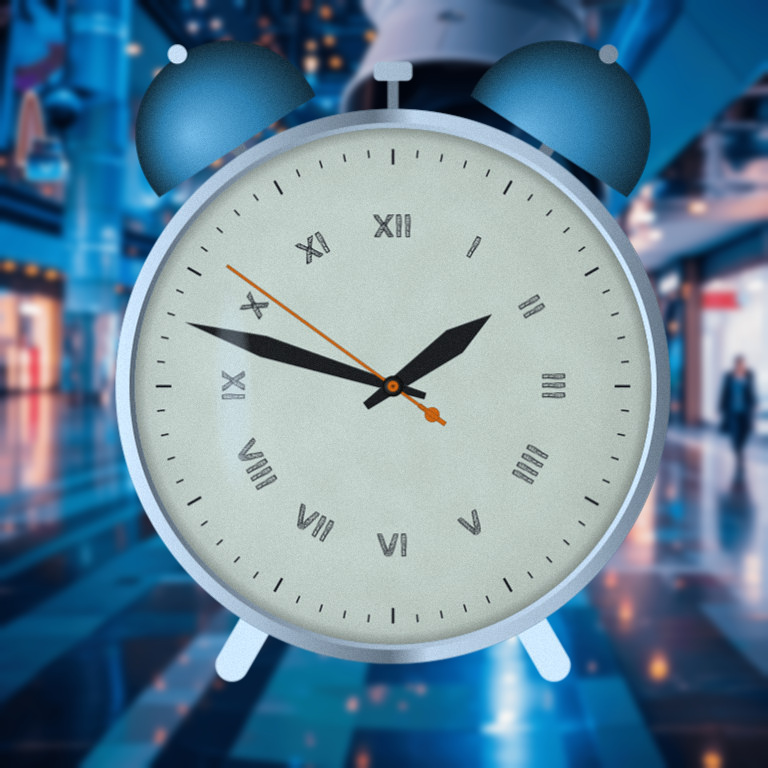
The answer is 1:47:51
